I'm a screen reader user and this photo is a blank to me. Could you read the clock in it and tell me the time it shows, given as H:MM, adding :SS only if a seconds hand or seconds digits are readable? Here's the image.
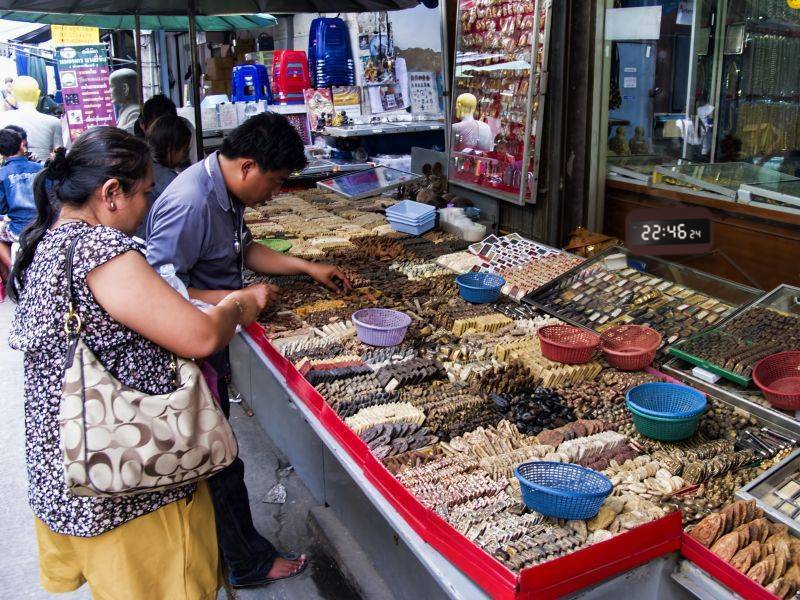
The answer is 22:46
